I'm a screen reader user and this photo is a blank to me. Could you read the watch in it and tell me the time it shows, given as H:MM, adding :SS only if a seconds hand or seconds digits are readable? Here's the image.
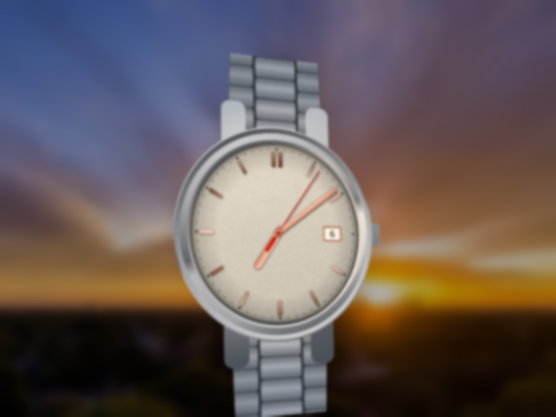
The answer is 7:09:06
